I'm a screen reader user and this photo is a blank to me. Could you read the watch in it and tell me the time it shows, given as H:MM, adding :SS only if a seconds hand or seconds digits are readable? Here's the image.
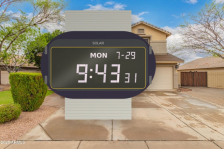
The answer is 9:43:31
